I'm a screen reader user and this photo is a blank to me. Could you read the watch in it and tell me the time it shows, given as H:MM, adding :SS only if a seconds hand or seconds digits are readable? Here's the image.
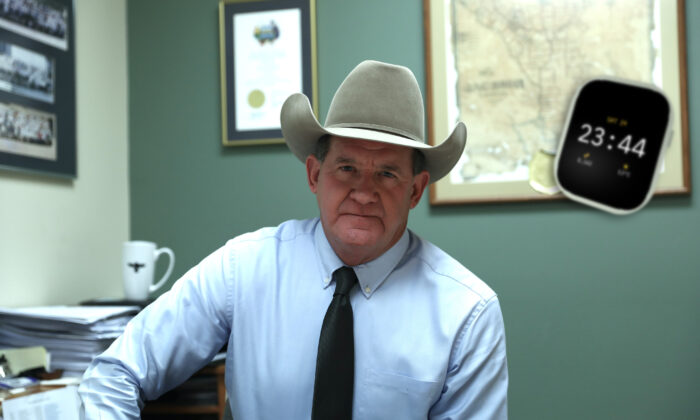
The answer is 23:44
